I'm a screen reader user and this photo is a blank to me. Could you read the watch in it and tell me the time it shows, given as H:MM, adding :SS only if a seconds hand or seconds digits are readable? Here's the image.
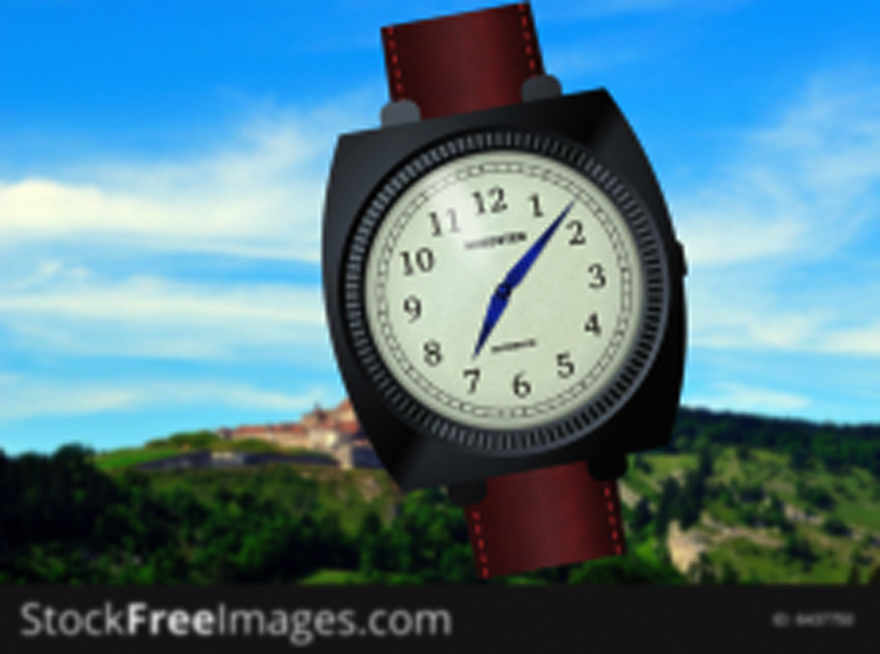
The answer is 7:08
